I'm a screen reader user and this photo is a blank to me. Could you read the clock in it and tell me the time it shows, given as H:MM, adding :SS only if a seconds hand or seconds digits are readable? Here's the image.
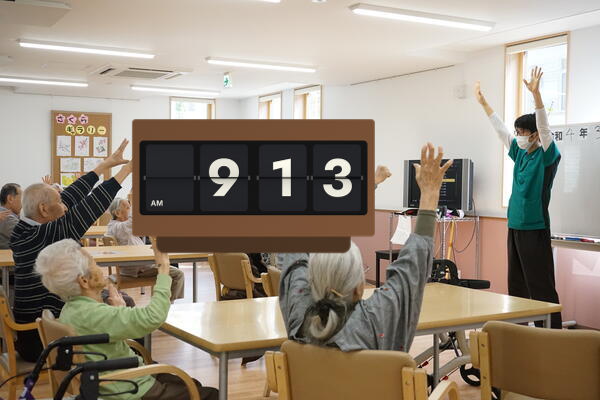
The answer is 9:13
